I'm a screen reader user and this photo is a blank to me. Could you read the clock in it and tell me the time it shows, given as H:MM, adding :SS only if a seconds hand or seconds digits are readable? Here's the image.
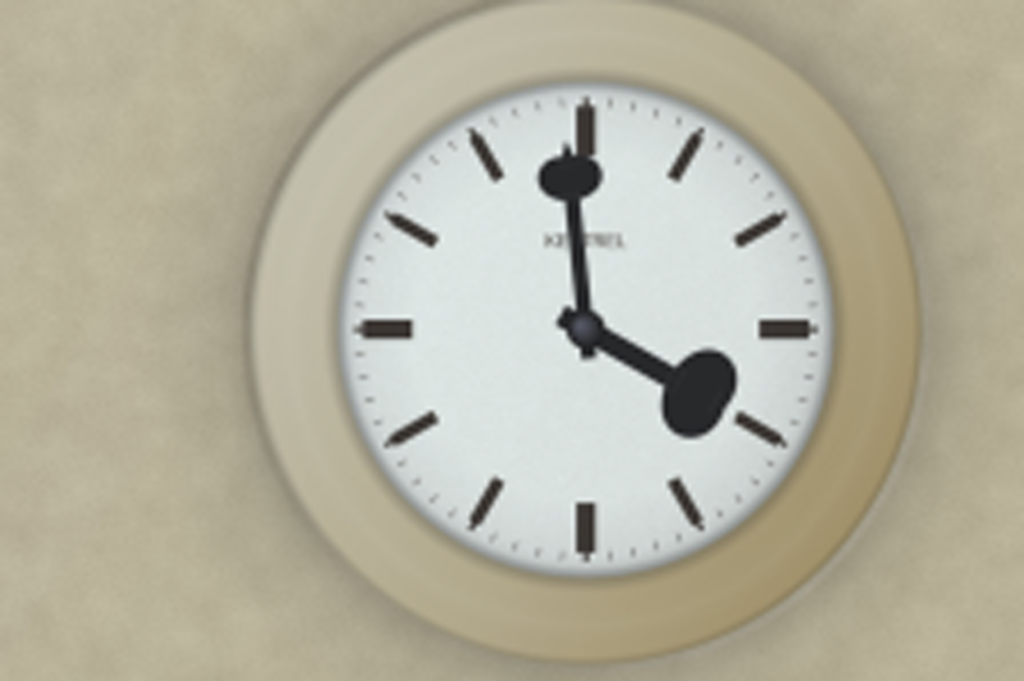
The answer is 3:59
